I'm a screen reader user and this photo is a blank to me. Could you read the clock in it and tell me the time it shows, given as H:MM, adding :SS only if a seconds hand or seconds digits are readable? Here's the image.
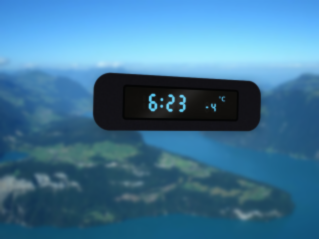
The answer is 6:23
